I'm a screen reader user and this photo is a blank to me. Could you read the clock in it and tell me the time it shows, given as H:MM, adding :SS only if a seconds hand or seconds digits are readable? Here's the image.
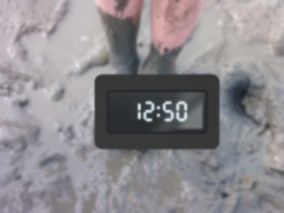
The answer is 12:50
